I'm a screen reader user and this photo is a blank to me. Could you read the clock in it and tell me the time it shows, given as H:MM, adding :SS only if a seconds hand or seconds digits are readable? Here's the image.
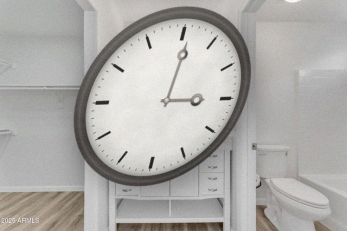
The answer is 3:01
